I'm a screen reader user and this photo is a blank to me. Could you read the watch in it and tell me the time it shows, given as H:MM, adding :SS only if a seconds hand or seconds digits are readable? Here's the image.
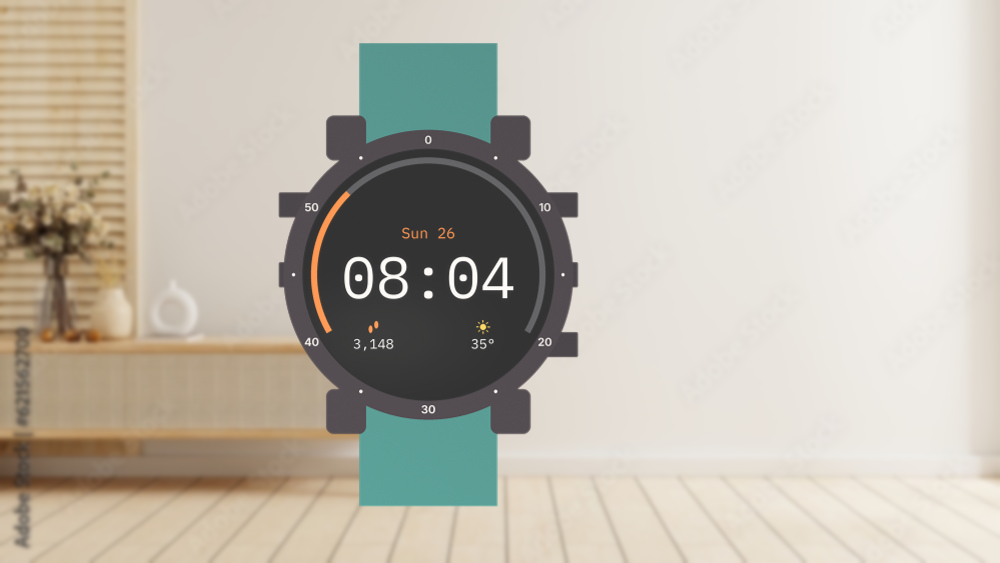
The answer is 8:04
